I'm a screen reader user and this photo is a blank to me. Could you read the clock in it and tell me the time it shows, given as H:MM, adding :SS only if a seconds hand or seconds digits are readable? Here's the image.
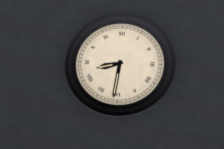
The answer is 8:31
